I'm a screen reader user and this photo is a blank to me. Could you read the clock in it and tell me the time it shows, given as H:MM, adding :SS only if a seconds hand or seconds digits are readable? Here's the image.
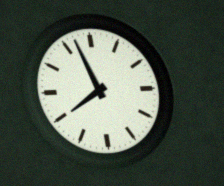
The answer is 7:57
